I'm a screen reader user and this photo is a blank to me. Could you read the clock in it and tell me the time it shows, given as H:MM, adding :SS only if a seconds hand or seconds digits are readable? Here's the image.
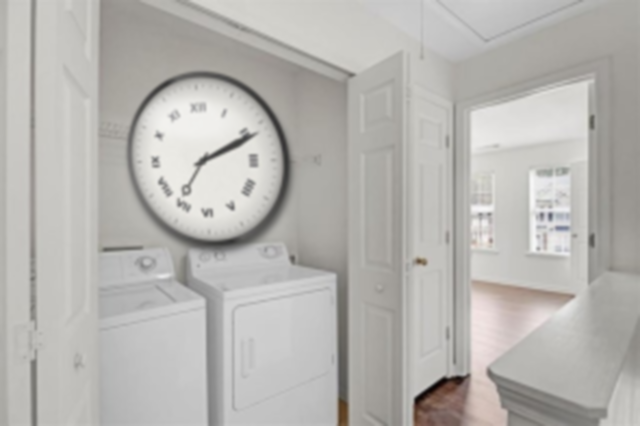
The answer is 7:11
